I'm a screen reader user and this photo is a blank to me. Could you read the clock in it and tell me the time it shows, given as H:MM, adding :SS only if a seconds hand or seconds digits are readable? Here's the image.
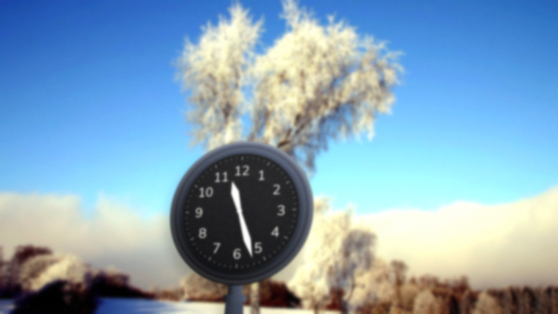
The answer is 11:27
